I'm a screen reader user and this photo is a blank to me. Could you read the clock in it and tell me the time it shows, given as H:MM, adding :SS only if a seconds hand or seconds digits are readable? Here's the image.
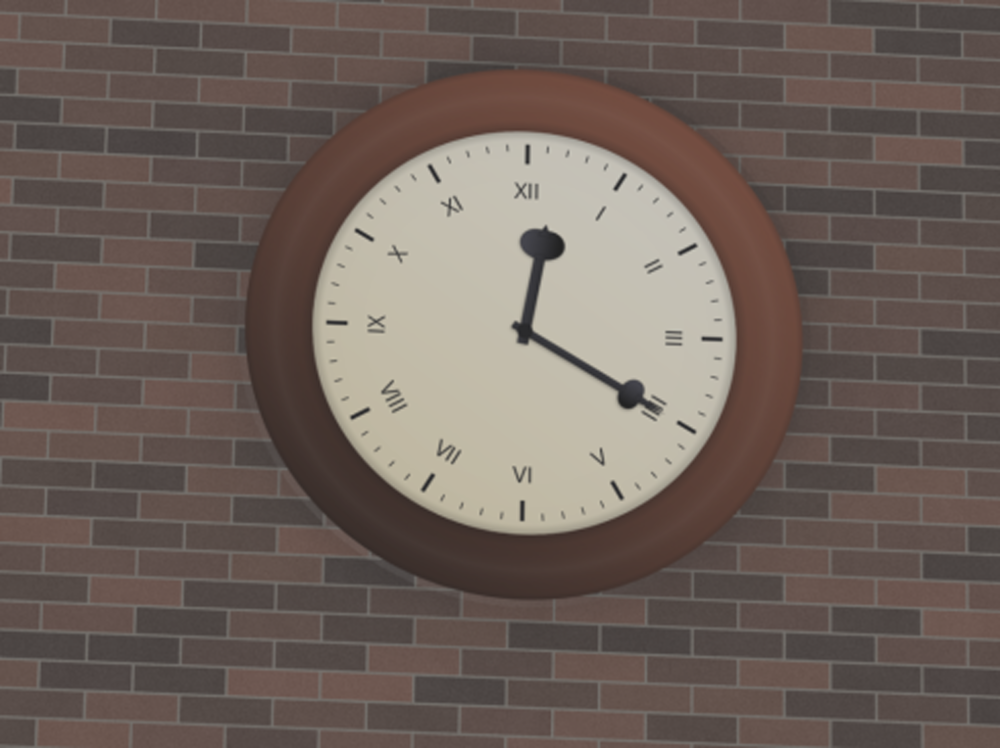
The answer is 12:20
